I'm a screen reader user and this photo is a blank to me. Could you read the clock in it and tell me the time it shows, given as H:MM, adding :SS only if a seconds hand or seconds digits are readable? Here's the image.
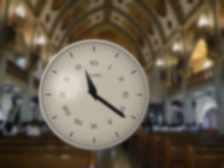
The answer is 11:21
